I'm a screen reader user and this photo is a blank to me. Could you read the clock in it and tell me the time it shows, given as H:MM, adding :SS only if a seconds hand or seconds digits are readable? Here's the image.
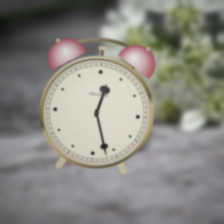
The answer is 12:27
